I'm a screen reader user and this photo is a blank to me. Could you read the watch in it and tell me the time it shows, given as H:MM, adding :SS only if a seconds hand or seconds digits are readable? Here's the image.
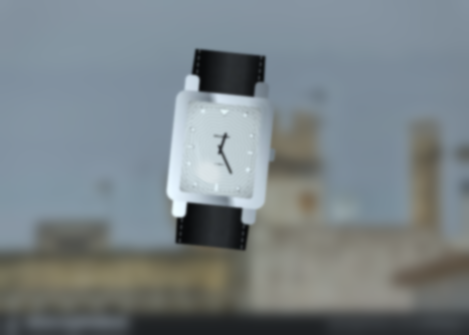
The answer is 12:25
